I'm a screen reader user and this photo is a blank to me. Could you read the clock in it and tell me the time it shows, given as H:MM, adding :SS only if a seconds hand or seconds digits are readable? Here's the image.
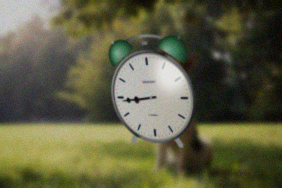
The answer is 8:44
